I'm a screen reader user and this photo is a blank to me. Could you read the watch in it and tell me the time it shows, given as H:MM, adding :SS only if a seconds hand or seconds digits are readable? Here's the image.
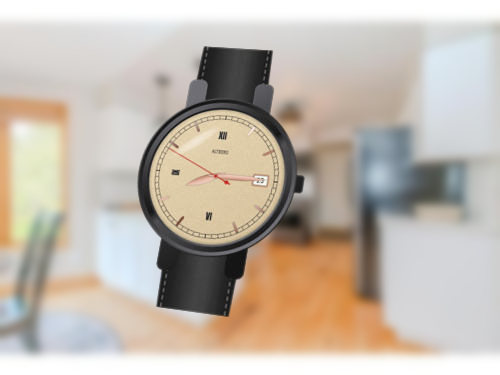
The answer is 8:14:49
